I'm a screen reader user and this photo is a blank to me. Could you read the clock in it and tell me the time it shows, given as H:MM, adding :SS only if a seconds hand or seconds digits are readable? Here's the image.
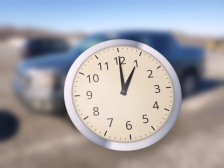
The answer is 1:00
